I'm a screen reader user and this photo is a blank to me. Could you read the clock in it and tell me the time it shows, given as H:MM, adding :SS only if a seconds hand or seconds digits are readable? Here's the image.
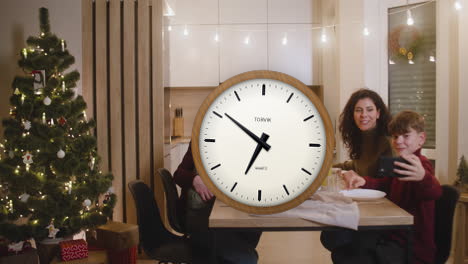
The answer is 6:51
